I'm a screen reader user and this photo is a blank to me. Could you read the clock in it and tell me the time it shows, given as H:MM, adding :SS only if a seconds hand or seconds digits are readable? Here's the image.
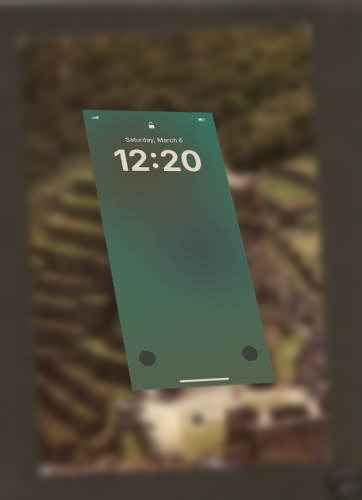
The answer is 12:20
